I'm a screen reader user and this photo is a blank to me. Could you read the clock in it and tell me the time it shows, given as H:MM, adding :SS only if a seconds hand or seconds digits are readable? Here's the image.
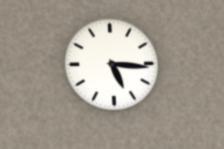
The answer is 5:16
